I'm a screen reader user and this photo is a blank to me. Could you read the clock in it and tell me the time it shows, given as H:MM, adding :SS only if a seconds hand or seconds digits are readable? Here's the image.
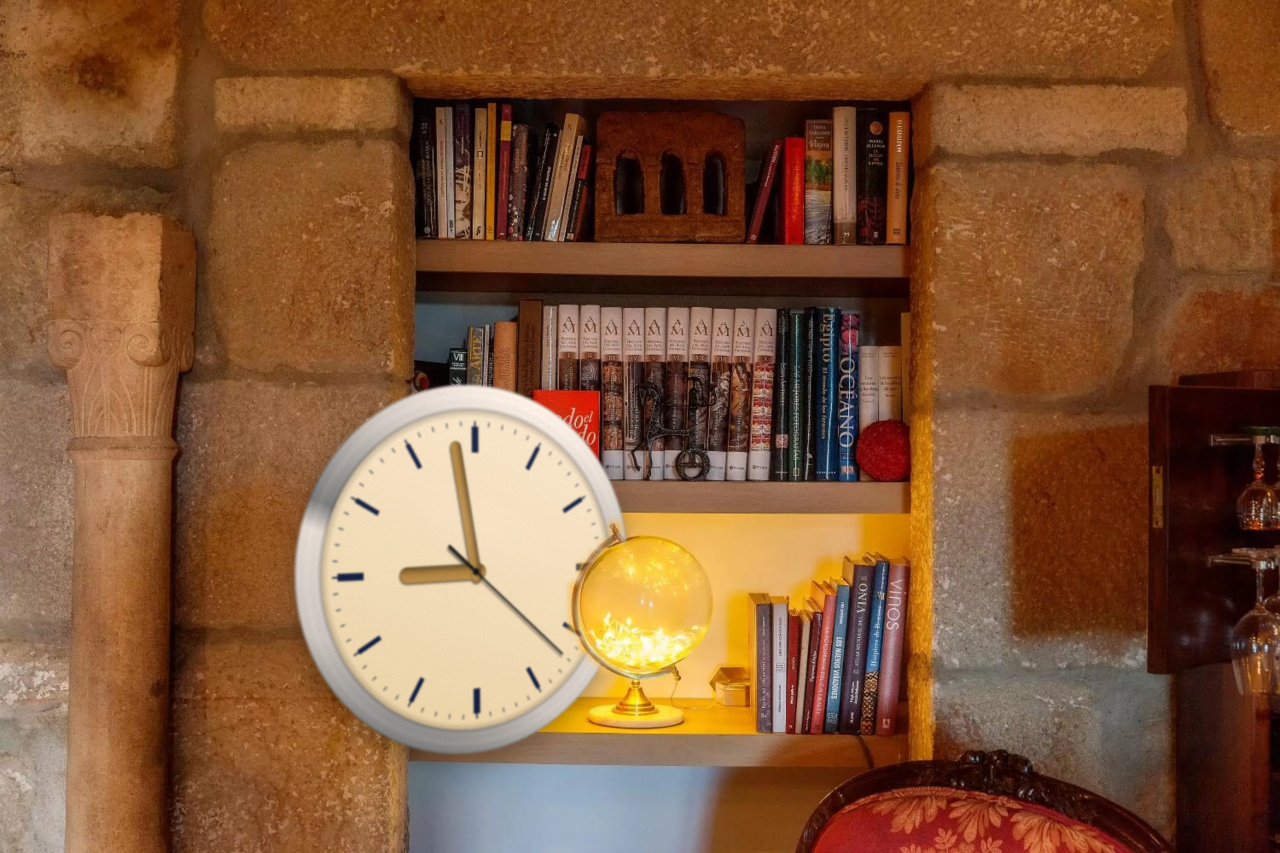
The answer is 8:58:22
